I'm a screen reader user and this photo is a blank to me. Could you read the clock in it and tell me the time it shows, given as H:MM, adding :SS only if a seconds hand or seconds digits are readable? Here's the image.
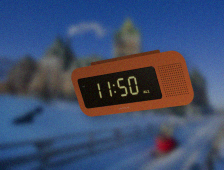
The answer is 11:50
